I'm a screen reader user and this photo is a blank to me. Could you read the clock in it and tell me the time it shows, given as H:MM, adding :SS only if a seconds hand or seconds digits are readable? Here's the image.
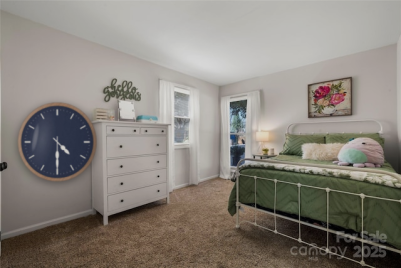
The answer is 4:30
